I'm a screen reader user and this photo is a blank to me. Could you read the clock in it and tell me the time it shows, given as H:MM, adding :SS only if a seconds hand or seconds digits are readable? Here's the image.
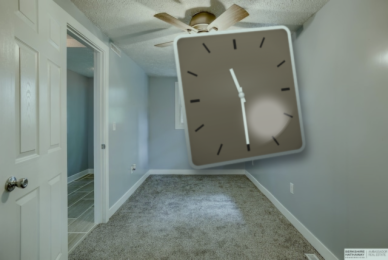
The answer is 11:30
